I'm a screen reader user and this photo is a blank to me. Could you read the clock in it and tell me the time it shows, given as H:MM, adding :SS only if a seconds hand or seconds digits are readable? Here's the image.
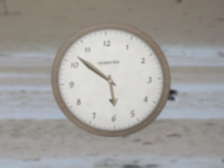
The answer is 5:52
